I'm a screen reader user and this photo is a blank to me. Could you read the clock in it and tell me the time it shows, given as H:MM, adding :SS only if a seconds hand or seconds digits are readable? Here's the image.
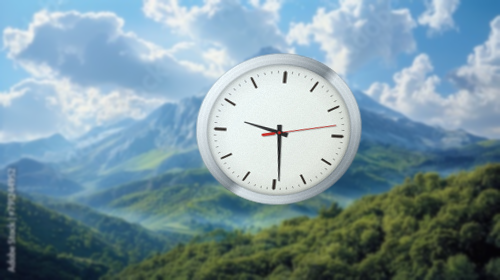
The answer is 9:29:13
